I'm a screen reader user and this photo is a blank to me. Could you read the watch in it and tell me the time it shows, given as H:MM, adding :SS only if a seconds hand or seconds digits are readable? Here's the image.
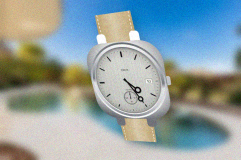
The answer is 4:25
